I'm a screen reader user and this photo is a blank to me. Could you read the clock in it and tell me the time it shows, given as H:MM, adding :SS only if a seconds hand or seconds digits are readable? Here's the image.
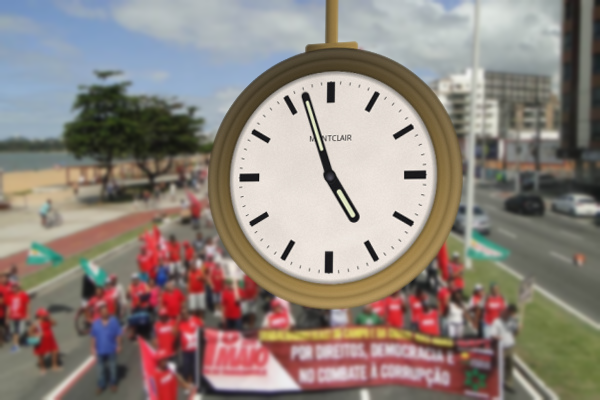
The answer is 4:57
